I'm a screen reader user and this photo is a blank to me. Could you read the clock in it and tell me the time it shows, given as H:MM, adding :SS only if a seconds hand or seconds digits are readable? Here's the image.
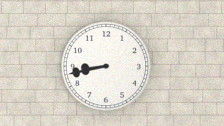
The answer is 8:43
